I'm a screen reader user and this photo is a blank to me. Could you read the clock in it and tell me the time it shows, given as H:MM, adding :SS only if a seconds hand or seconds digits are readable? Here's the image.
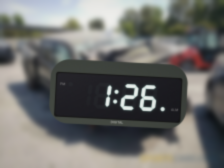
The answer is 1:26
